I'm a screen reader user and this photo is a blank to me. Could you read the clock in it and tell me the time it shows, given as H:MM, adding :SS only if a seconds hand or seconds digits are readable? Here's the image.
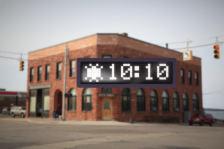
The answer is 10:10
